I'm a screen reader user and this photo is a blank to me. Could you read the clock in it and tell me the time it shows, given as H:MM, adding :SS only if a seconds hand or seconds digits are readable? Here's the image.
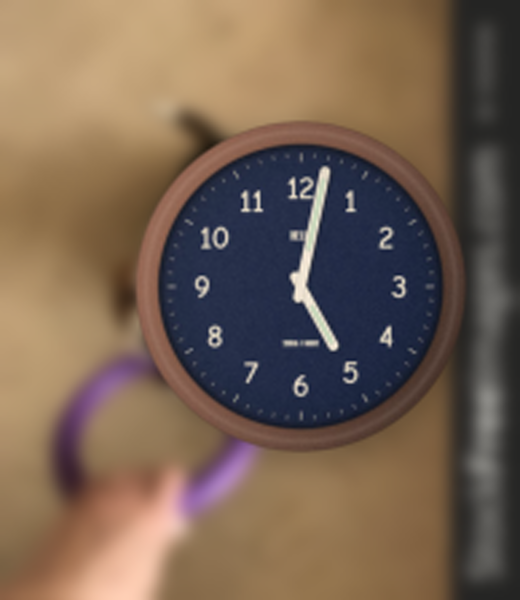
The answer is 5:02
